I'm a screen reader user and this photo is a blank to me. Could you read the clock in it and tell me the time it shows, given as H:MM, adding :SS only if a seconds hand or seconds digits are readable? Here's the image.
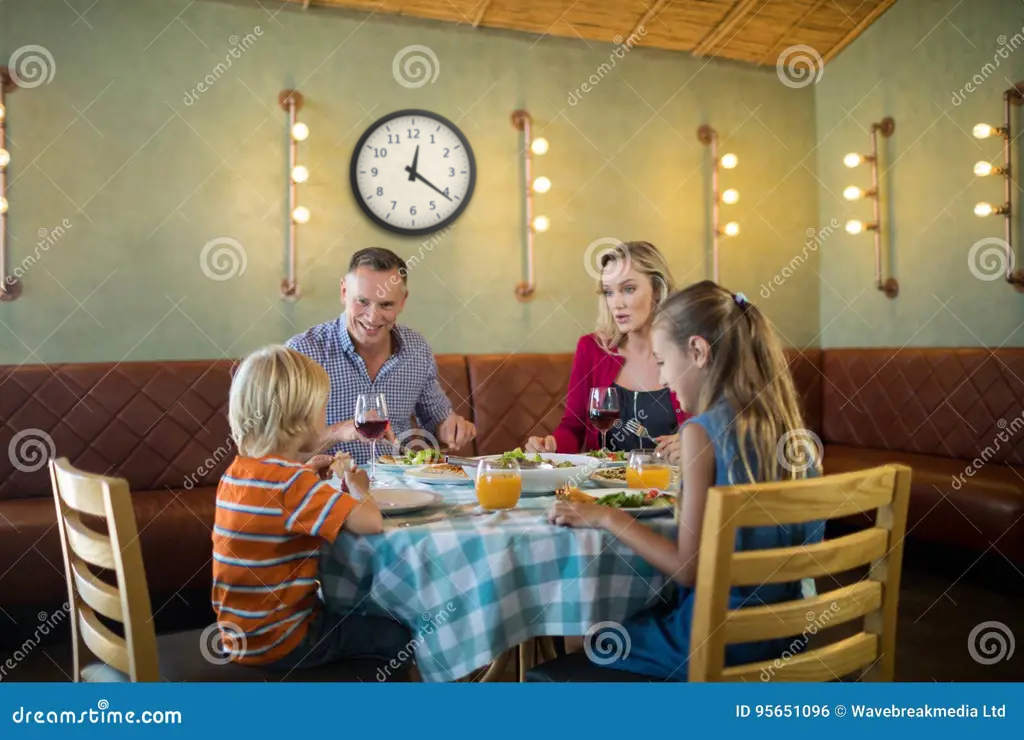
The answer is 12:21
